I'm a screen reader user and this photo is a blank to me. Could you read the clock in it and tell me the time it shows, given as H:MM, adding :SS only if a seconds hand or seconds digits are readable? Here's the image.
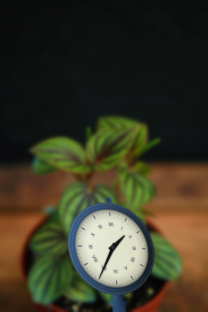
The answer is 1:35
